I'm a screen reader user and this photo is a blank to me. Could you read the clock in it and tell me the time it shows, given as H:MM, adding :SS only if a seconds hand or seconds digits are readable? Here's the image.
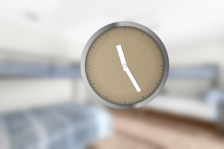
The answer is 11:25
